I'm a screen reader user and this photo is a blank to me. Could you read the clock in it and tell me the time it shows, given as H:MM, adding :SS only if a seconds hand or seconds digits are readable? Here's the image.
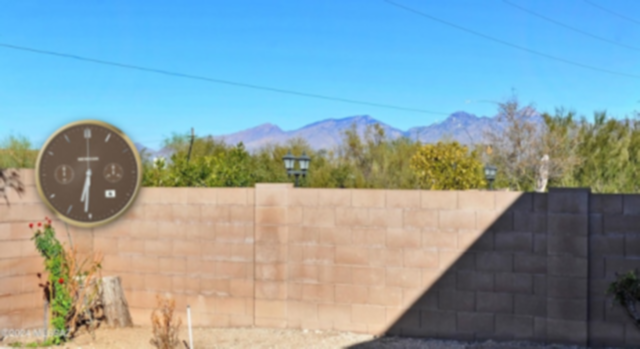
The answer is 6:31
